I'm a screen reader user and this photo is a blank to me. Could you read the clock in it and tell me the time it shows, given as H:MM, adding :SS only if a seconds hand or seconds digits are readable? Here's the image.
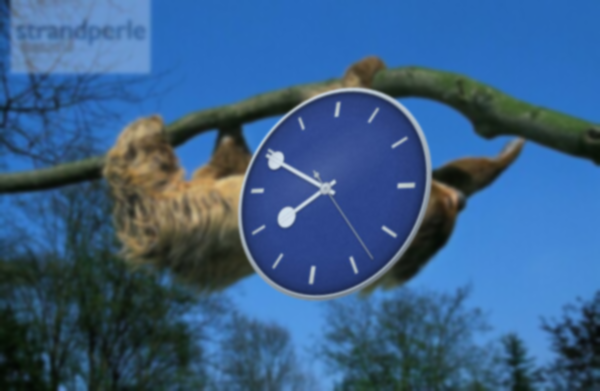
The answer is 7:49:23
